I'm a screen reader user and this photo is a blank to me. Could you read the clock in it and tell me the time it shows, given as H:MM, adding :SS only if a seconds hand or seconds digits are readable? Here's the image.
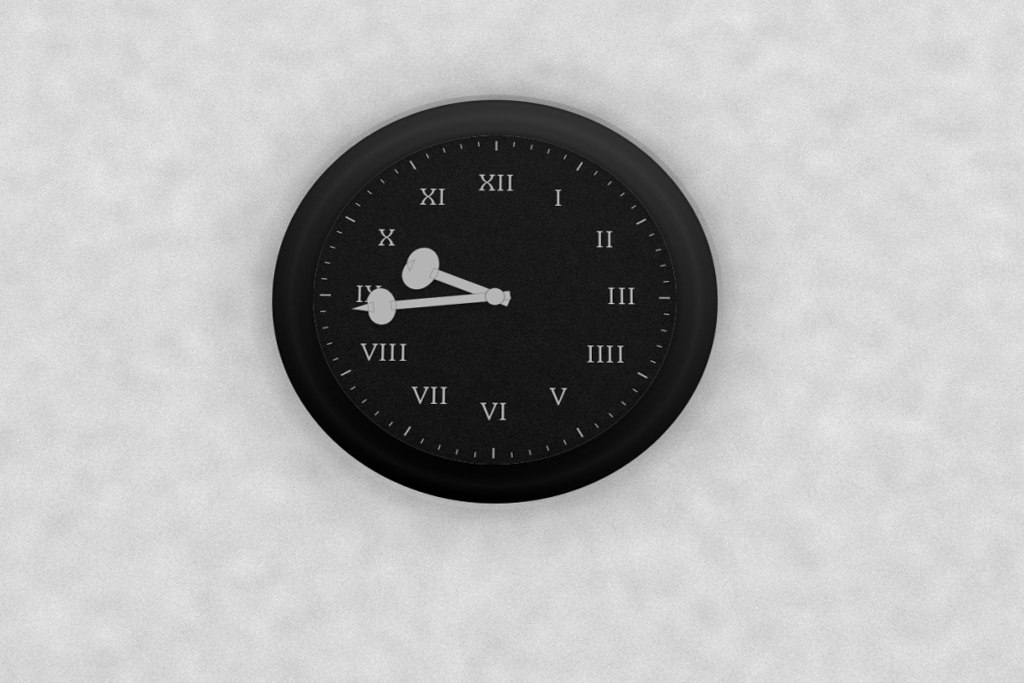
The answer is 9:44
